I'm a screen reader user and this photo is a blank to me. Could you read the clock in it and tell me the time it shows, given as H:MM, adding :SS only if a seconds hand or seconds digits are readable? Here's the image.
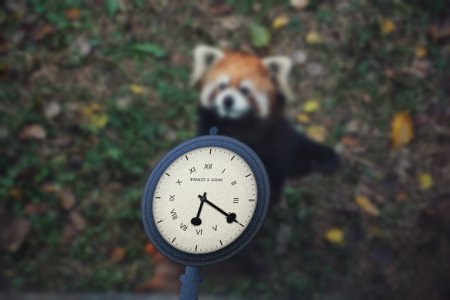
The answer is 6:20
